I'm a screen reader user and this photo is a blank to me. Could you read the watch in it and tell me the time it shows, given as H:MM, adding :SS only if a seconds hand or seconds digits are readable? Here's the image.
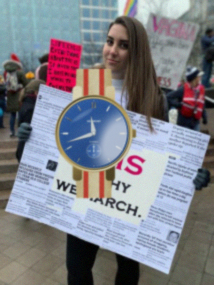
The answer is 11:42
